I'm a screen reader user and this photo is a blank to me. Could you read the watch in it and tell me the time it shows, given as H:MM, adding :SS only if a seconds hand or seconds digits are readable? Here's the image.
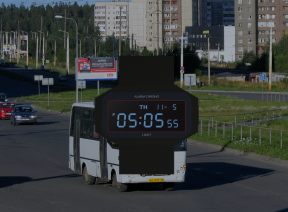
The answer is 5:05:55
